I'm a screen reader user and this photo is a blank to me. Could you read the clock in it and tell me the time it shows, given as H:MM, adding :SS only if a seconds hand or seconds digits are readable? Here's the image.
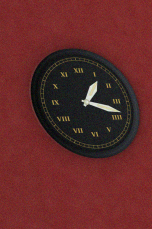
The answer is 1:18
